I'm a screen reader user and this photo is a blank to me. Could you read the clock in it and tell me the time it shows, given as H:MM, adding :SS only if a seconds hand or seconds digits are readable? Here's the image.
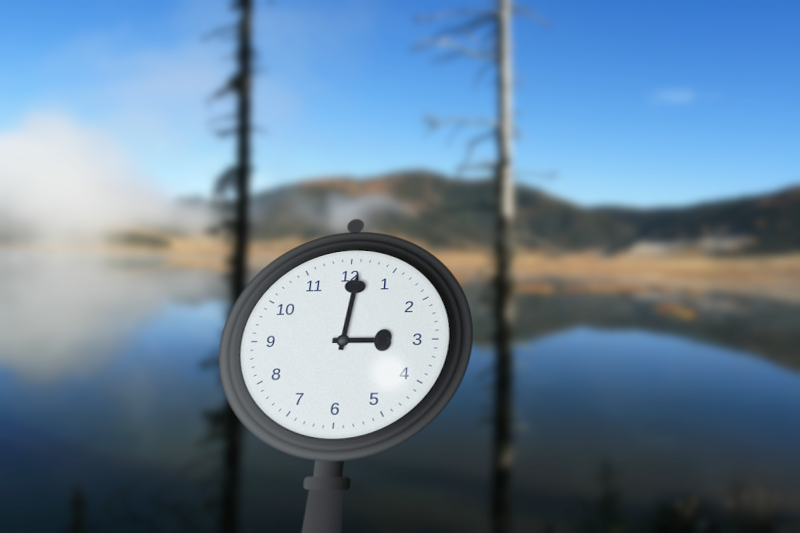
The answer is 3:01
